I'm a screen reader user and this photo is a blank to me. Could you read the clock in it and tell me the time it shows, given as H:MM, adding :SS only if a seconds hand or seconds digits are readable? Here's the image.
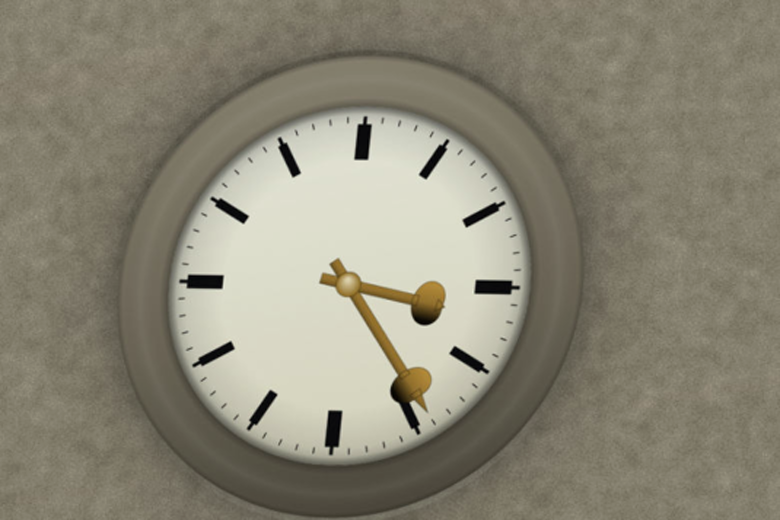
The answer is 3:24
